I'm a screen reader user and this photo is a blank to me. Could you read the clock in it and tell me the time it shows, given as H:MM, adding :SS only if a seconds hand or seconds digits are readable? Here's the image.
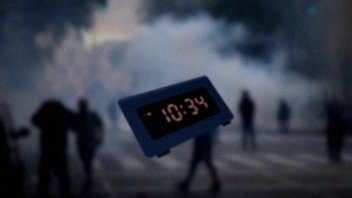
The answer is 10:34
